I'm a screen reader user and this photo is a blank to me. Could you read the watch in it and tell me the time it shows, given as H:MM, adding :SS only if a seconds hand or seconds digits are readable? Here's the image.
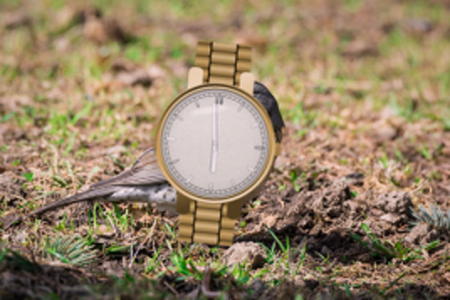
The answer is 5:59
